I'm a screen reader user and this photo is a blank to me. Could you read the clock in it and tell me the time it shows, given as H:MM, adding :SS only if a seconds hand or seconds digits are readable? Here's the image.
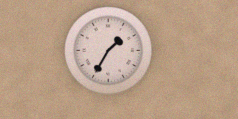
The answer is 1:35
